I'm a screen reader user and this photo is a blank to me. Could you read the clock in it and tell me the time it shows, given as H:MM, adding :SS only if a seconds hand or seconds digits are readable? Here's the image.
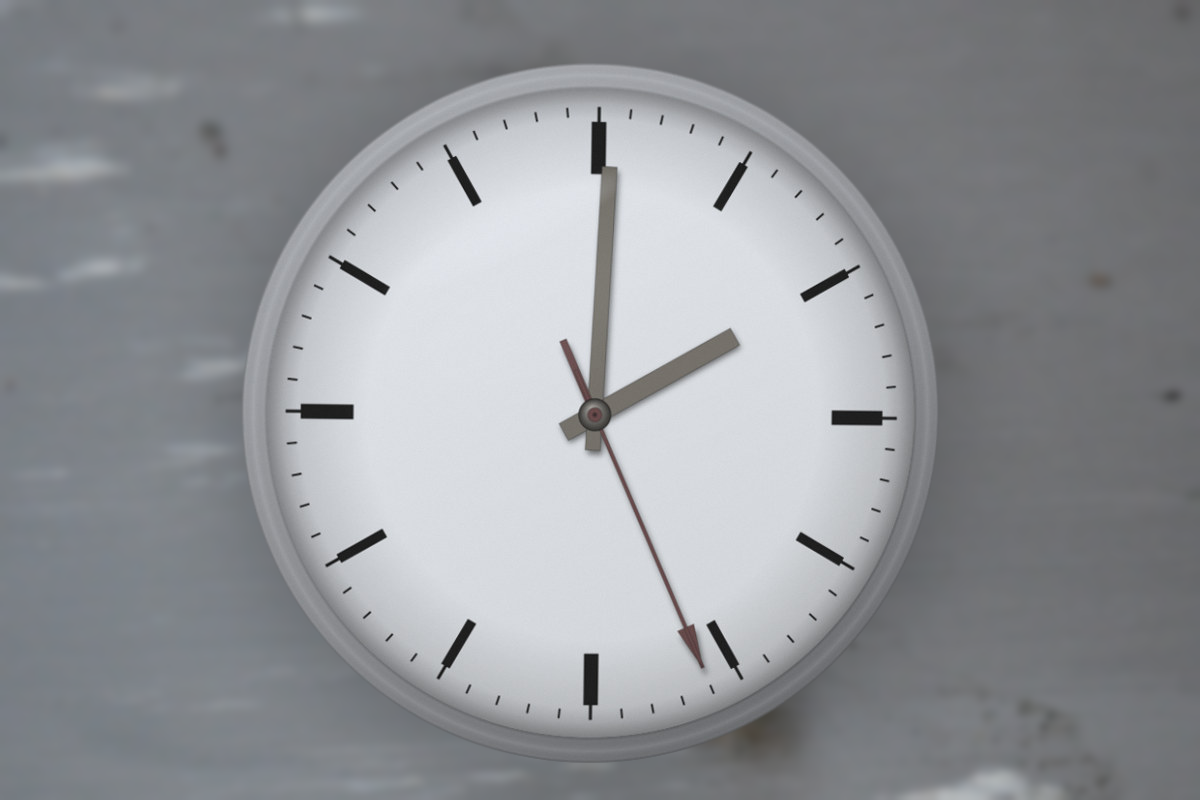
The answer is 2:00:26
